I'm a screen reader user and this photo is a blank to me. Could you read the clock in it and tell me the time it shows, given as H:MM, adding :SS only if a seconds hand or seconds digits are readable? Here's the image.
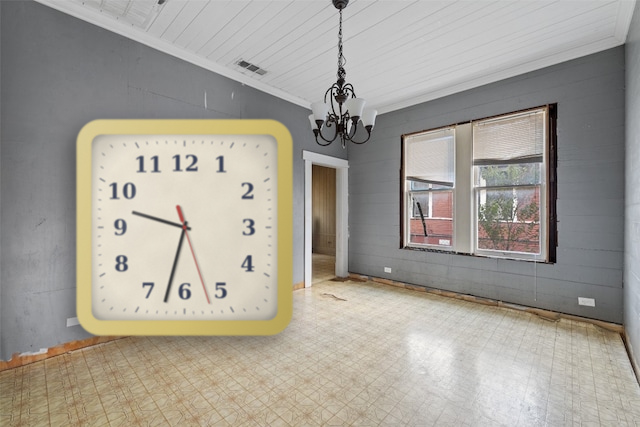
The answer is 9:32:27
